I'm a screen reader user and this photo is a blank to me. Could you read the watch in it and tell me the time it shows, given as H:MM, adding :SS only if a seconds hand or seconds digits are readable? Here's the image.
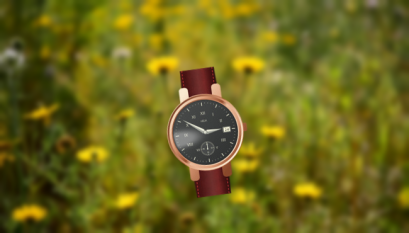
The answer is 2:51
